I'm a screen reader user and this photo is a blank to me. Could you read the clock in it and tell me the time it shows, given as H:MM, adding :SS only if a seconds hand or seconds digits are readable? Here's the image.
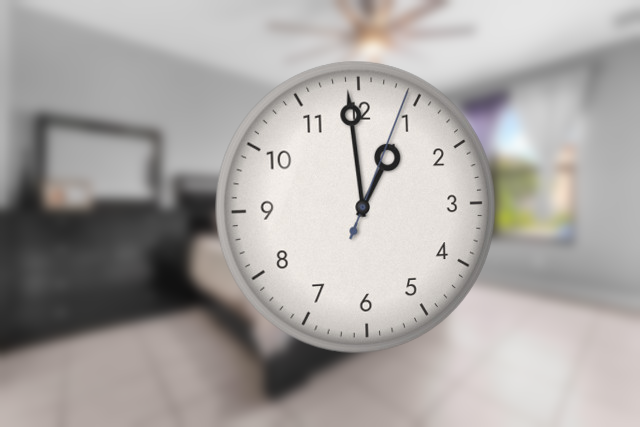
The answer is 12:59:04
